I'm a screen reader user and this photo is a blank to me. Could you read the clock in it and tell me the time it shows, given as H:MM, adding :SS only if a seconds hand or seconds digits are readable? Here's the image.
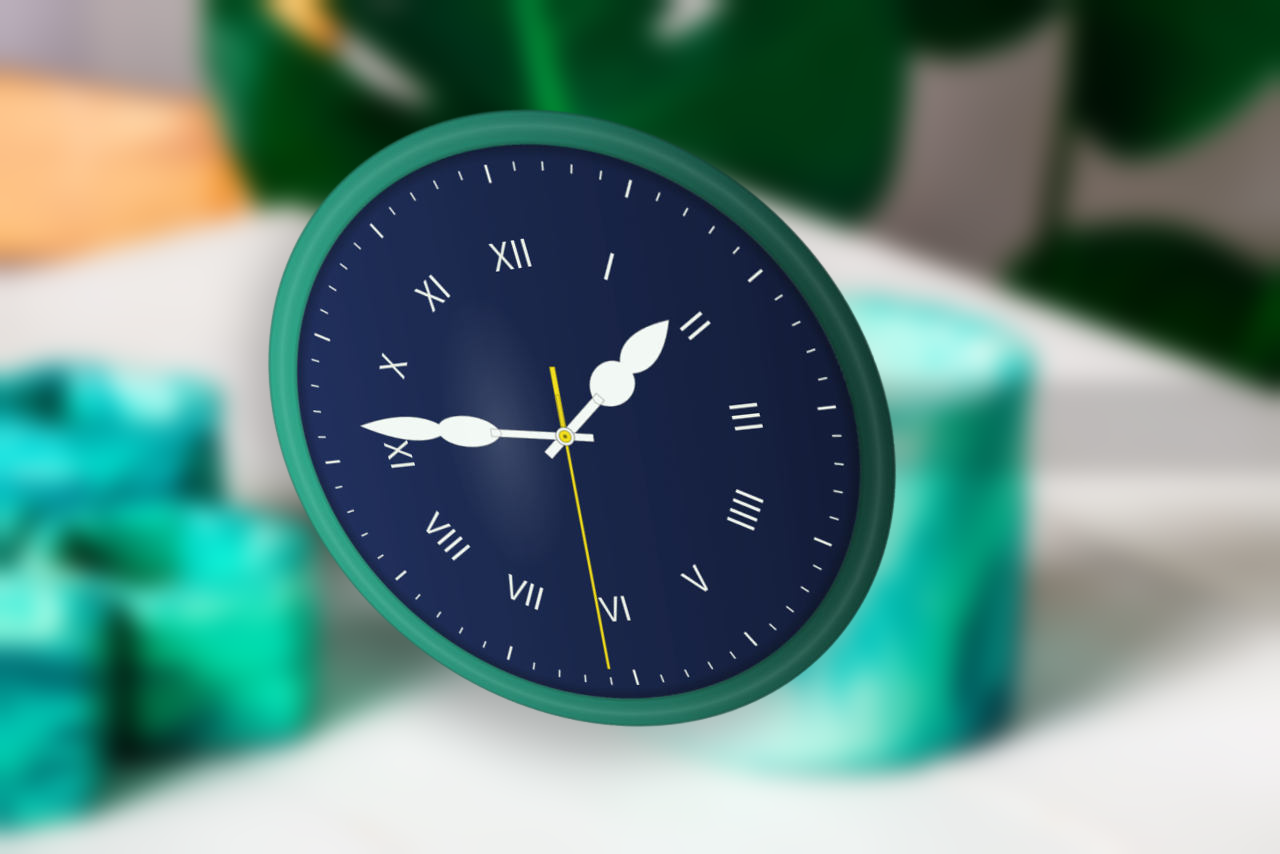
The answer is 1:46:31
